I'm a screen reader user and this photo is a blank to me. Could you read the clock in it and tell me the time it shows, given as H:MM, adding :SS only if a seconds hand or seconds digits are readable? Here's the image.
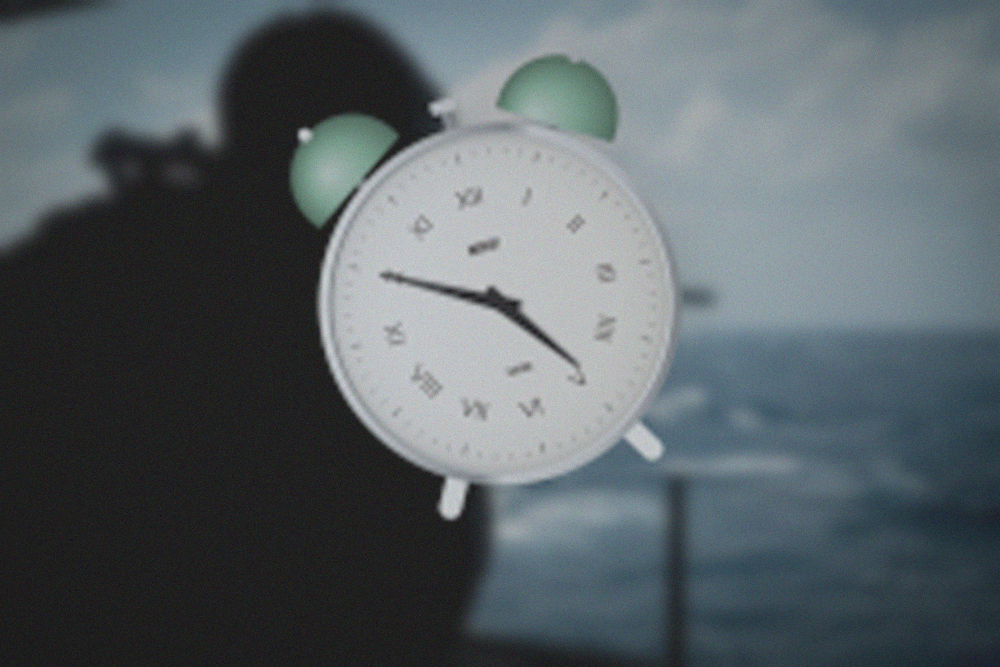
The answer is 4:50
